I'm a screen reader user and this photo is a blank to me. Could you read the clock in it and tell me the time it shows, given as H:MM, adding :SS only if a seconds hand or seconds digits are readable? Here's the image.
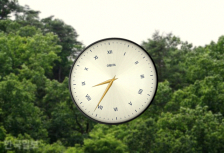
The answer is 8:36
